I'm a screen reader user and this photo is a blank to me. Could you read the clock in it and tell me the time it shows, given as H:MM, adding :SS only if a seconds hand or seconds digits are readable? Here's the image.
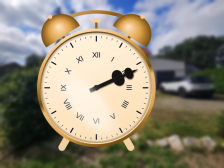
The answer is 2:11
